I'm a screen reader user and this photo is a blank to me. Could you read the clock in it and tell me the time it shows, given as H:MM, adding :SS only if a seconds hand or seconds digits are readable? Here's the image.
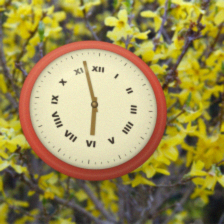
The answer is 5:57
